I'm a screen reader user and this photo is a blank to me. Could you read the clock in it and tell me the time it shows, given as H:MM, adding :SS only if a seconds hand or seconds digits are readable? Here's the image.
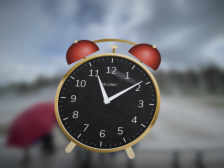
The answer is 11:09
